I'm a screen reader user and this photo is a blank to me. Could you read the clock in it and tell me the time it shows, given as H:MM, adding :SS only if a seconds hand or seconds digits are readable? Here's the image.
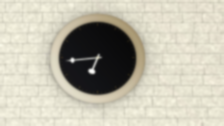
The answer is 6:44
